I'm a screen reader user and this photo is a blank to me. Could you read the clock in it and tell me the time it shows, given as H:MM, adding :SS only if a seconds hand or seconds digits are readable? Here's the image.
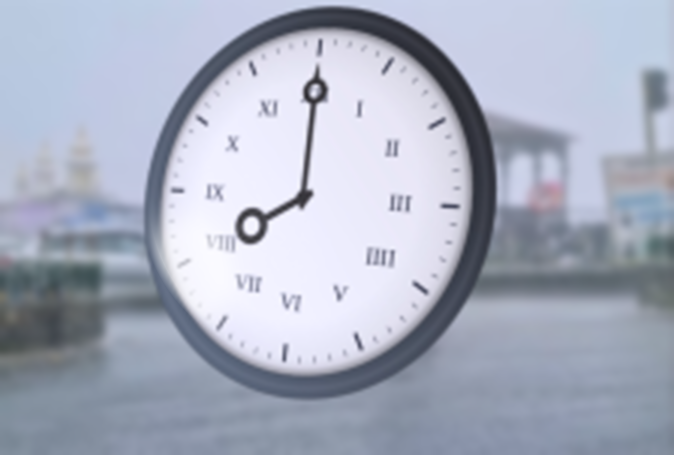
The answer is 8:00
